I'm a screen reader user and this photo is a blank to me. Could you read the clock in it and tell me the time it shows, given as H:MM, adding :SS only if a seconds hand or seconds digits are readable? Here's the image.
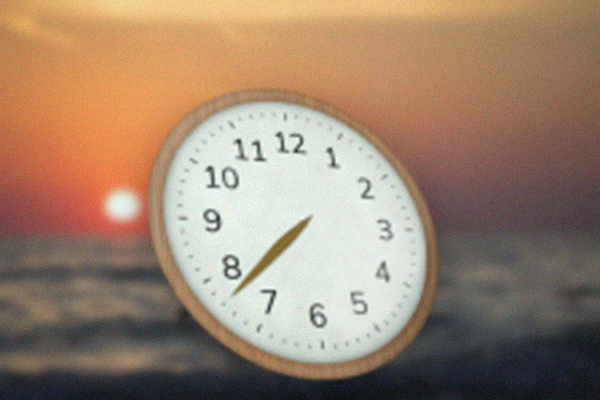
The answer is 7:38
